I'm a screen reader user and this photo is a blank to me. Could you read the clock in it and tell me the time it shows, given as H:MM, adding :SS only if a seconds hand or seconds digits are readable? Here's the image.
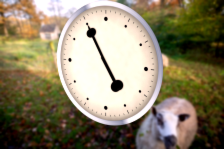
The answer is 4:55
